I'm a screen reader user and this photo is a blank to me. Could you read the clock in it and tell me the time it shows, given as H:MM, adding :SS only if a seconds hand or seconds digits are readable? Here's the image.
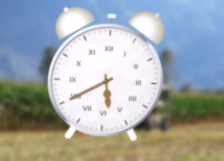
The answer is 5:40
